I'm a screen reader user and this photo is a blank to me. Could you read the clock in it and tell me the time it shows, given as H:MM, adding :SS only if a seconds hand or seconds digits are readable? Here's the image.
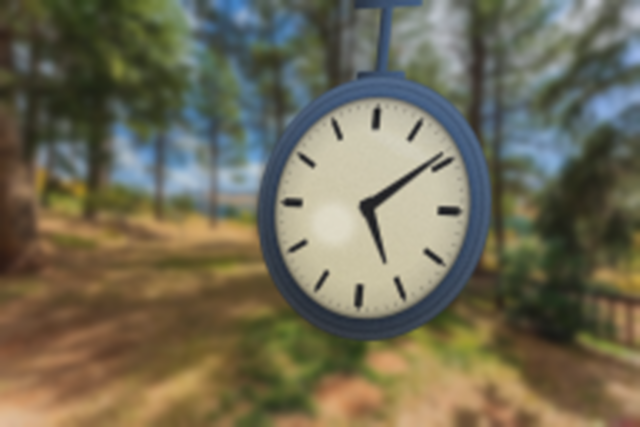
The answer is 5:09
